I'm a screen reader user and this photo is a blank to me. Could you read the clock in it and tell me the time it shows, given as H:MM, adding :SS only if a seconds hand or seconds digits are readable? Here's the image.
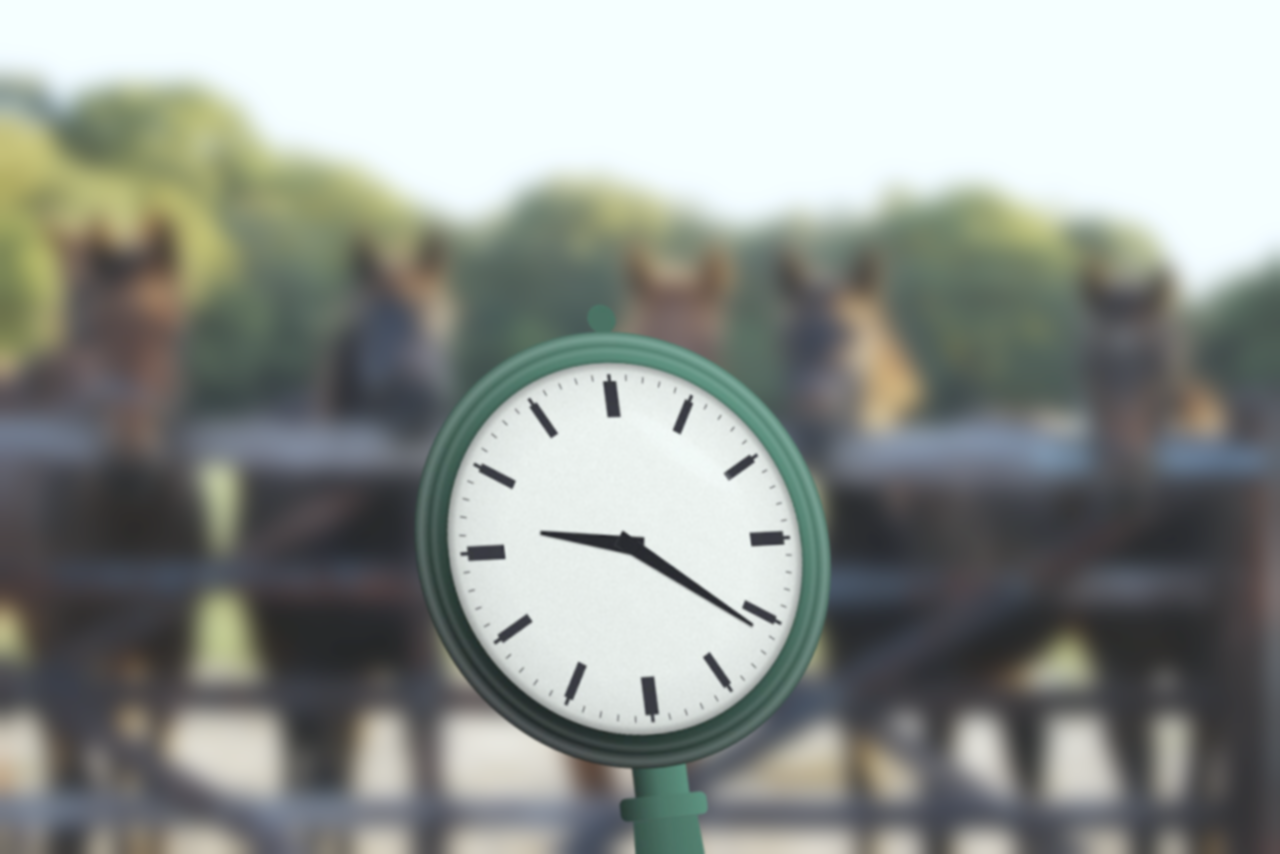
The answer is 9:21
